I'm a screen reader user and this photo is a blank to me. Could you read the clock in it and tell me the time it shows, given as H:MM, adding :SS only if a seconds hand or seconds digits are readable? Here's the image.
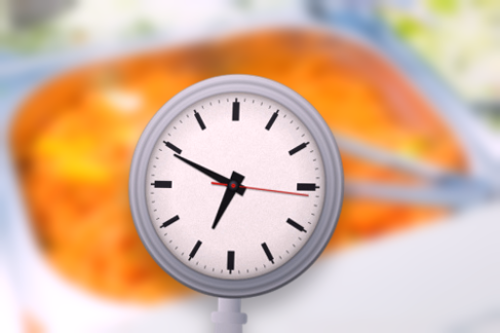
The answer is 6:49:16
